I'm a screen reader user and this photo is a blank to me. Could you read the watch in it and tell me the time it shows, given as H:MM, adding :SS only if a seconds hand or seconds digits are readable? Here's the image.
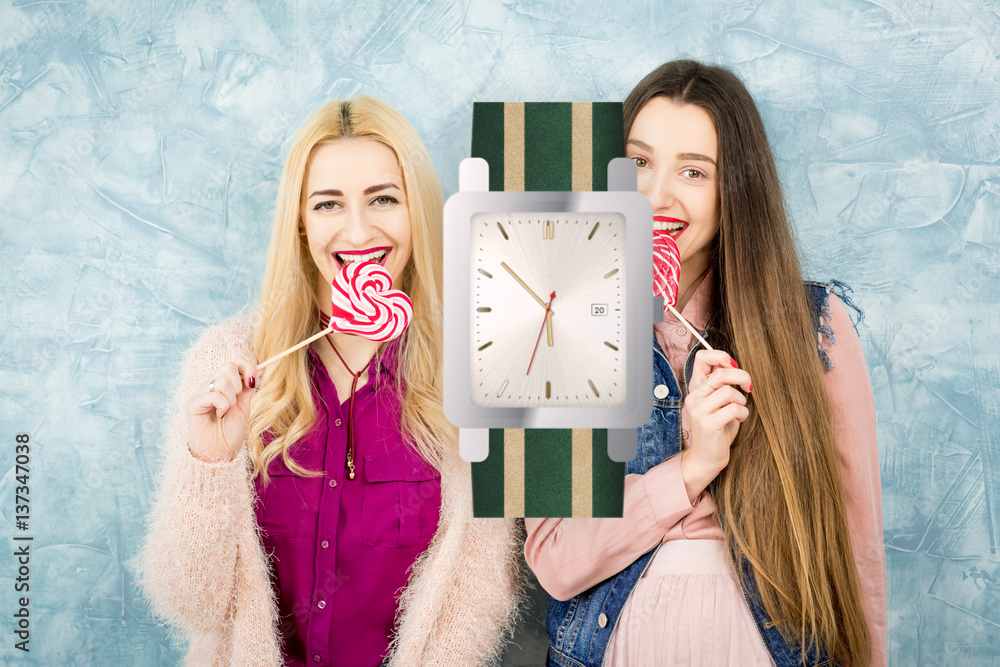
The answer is 5:52:33
